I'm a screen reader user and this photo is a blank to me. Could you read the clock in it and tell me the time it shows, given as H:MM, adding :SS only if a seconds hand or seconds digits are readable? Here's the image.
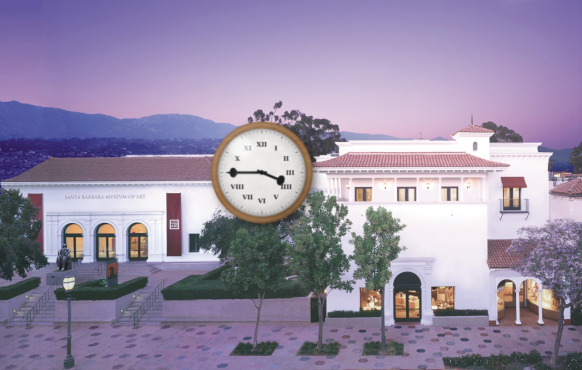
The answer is 3:45
